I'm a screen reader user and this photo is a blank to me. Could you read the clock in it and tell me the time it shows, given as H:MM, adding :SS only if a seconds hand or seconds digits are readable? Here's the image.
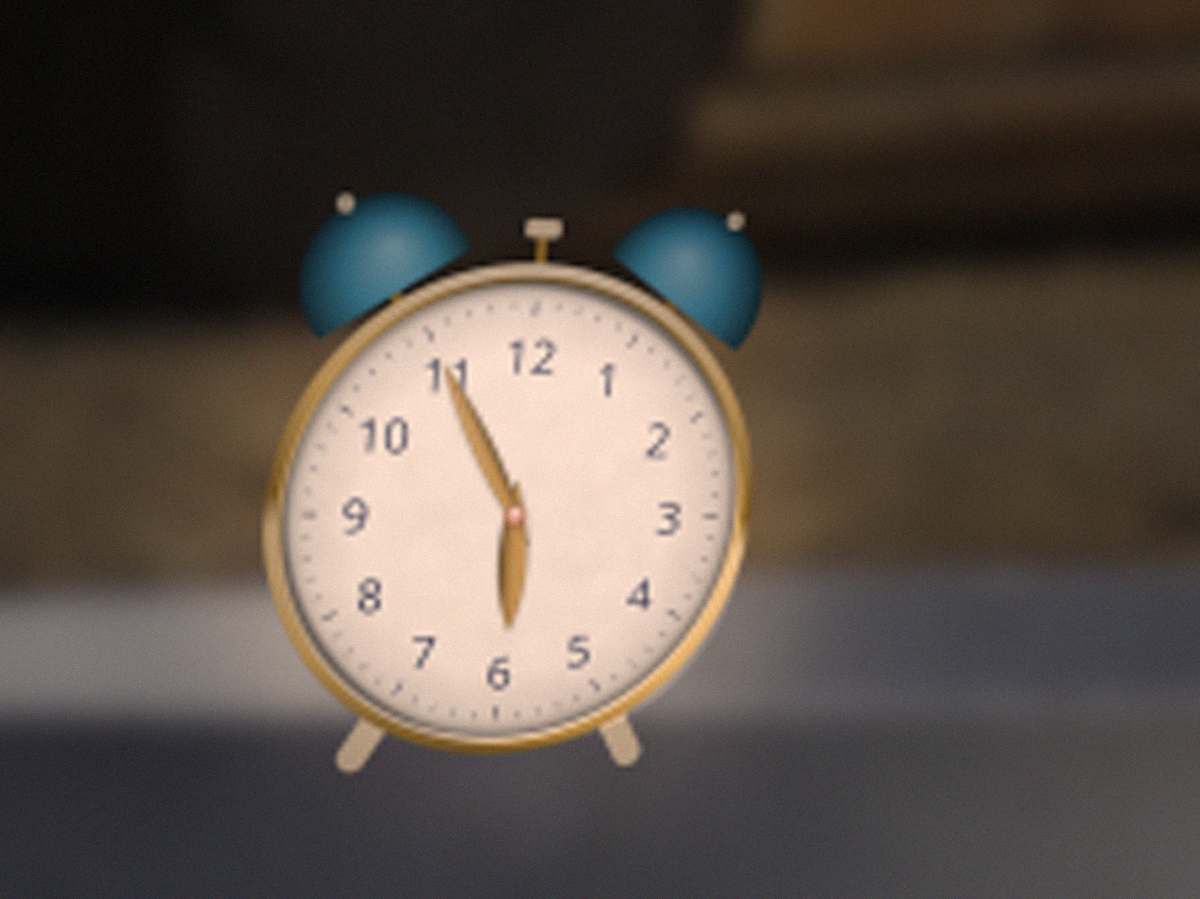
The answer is 5:55
